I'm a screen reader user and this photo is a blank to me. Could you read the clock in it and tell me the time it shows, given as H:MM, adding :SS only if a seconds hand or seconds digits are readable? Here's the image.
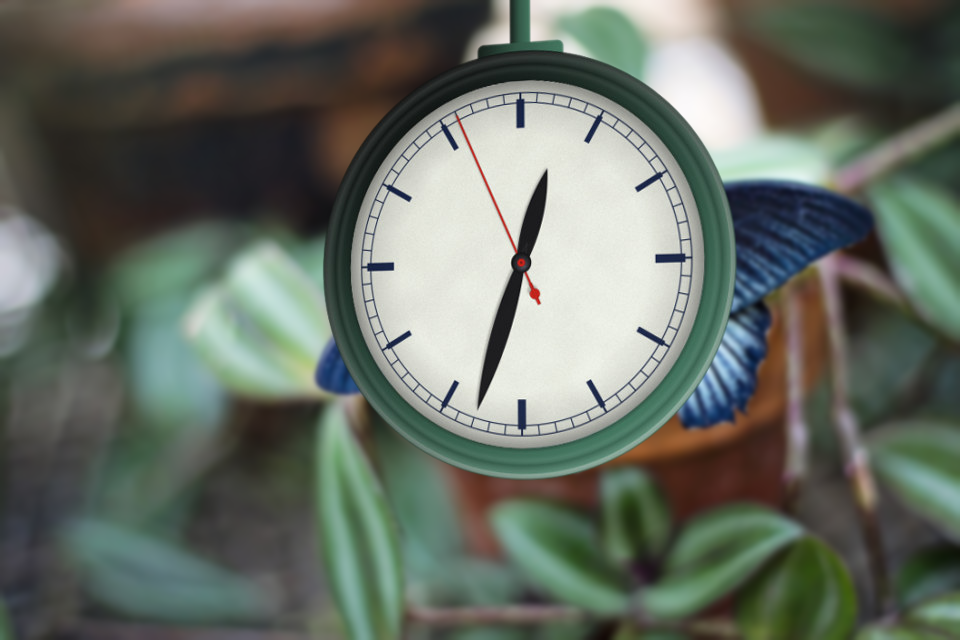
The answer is 12:32:56
